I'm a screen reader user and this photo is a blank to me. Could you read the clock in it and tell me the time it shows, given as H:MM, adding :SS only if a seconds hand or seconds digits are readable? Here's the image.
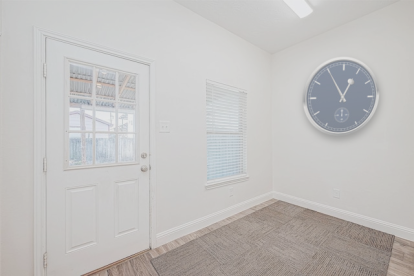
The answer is 12:55
